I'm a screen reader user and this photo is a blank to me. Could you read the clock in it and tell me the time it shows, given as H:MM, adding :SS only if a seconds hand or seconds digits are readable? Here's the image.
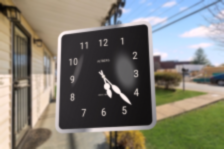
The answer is 5:23
